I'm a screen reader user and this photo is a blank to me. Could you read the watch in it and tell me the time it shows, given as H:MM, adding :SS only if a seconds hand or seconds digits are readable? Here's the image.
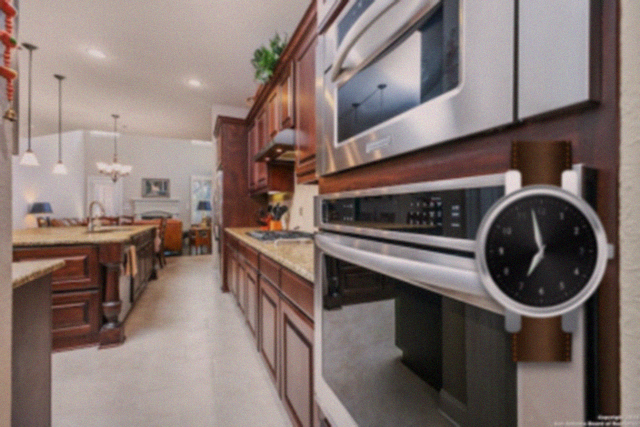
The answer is 6:58
